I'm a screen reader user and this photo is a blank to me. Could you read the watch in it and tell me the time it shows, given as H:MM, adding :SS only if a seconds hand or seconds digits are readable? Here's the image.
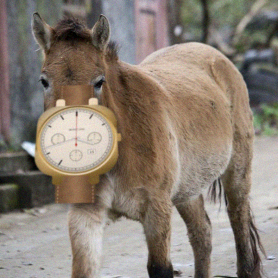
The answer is 3:42
